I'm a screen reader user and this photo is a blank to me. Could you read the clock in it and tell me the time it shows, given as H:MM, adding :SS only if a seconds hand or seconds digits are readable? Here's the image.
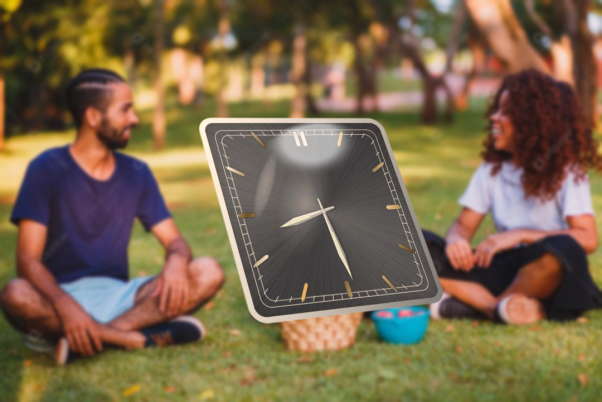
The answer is 8:29
